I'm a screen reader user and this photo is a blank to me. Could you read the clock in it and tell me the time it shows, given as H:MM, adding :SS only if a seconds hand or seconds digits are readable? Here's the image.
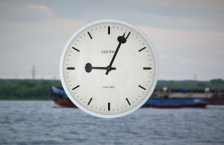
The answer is 9:04
